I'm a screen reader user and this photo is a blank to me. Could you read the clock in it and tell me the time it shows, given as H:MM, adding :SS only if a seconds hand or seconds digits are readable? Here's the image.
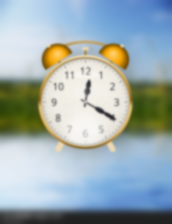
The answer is 12:20
